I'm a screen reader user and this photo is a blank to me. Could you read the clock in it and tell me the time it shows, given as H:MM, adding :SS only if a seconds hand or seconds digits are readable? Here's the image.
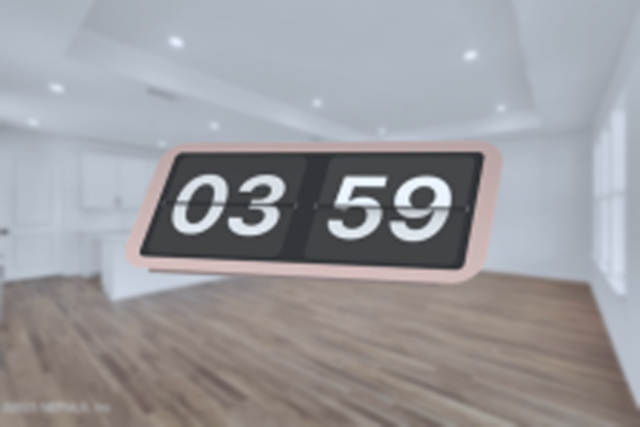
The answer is 3:59
